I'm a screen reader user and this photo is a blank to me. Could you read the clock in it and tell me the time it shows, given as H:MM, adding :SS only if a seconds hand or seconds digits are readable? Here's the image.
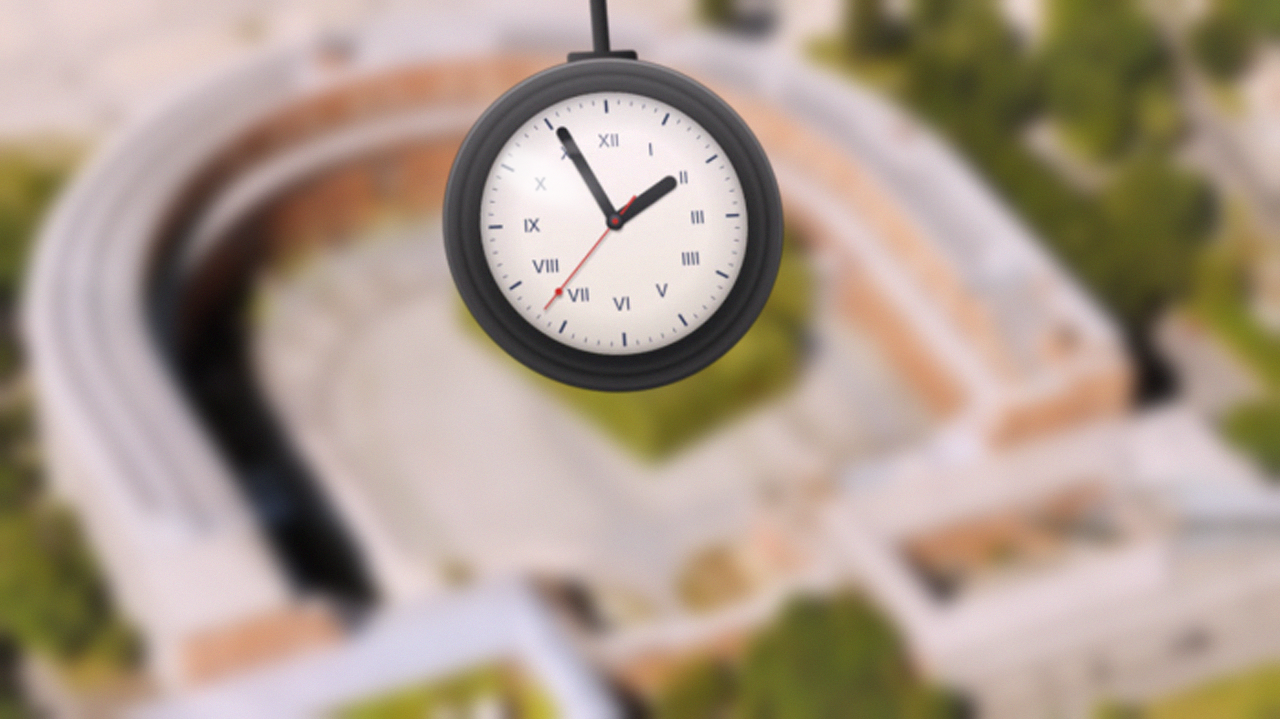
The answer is 1:55:37
